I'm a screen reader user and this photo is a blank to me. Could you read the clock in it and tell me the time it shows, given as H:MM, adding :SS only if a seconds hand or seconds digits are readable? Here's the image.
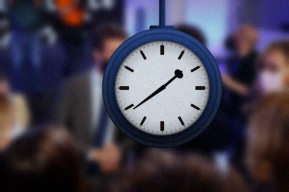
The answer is 1:39
